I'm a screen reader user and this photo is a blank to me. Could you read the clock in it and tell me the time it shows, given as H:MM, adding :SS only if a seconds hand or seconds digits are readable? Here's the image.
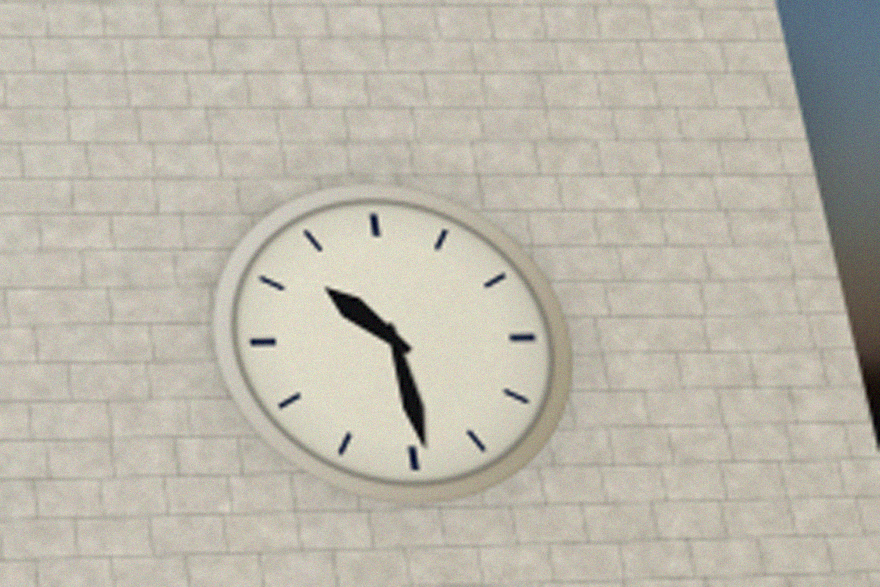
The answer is 10:29
